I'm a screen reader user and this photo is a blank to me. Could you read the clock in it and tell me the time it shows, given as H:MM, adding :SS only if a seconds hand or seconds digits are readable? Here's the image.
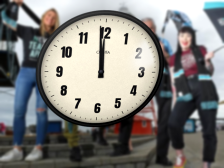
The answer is 11:59
